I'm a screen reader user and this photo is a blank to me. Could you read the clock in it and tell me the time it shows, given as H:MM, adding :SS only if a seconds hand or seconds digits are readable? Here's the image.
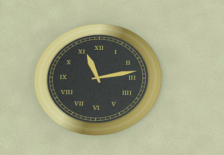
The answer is 11:13
